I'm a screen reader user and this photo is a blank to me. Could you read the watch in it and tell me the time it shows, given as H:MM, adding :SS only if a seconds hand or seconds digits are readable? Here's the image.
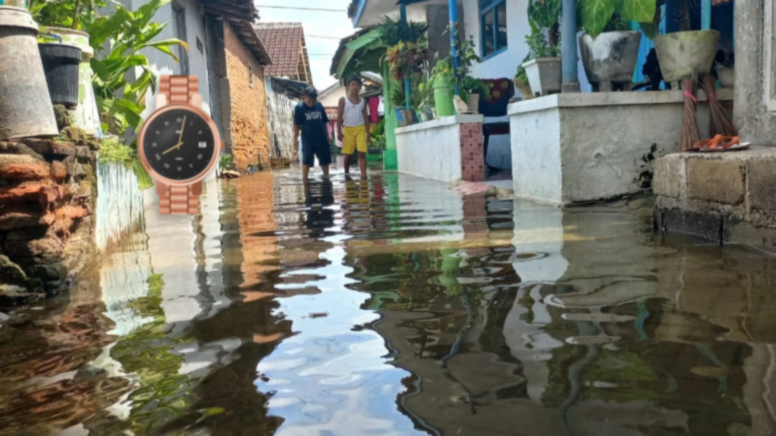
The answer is 8:02
